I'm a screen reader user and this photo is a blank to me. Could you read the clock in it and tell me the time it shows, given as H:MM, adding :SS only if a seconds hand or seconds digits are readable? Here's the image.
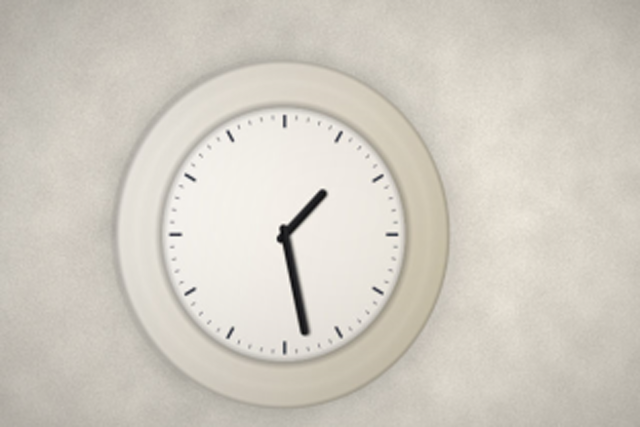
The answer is 1:28
